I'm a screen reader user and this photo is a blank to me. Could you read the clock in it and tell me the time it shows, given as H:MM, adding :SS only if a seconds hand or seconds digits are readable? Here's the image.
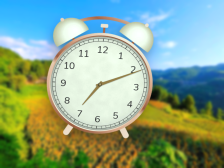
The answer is 7:11
